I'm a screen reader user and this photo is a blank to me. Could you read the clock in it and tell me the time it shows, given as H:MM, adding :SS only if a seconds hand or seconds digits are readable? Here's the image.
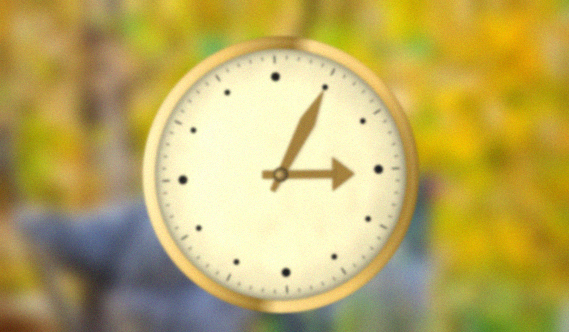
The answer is 3:05
